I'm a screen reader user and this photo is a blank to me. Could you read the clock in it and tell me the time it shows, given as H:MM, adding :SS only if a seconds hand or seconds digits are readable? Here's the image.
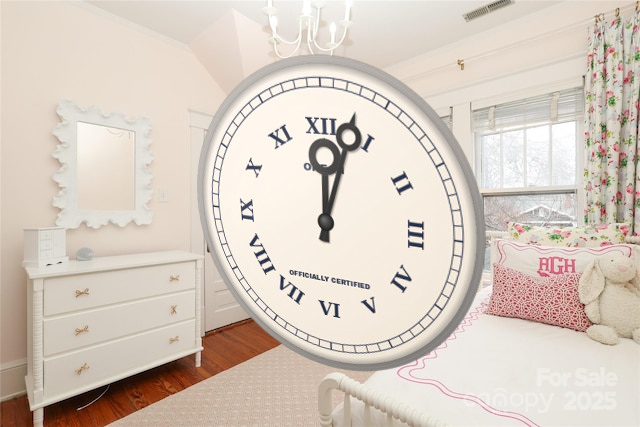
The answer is 12:03
